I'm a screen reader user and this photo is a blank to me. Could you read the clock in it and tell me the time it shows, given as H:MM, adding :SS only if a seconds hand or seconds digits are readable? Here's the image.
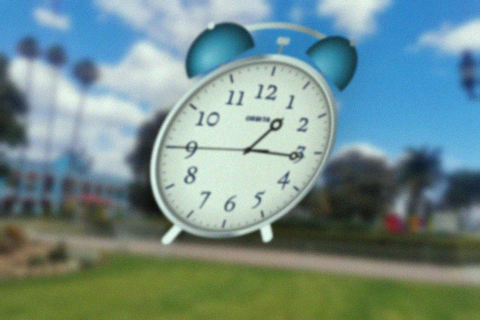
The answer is 1:15:45
